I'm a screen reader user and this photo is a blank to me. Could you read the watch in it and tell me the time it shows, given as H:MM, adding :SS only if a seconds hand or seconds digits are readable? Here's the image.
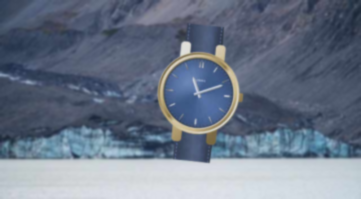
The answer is 11:11
